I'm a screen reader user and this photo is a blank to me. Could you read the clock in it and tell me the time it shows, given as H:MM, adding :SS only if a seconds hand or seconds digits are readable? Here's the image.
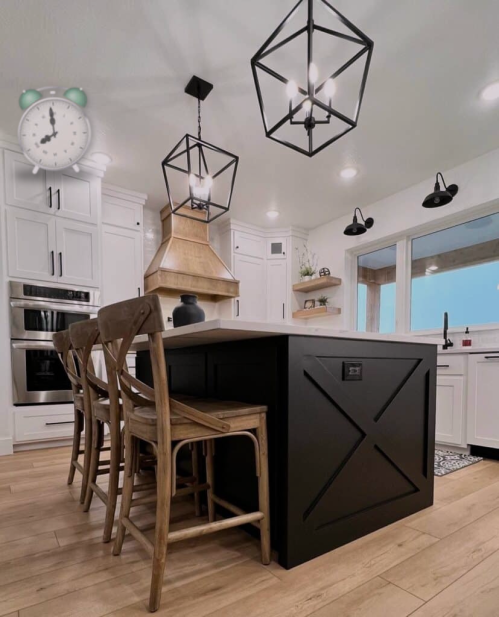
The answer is 7:59
